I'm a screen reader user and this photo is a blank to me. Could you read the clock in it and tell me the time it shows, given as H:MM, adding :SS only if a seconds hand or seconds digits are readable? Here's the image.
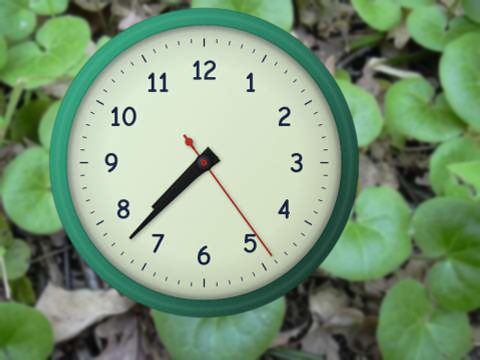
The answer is 7:37:24
